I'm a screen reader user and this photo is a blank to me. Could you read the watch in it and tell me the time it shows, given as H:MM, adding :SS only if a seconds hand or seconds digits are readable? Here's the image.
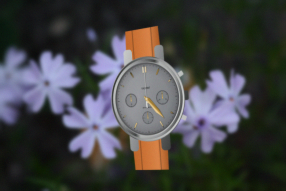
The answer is 4:23
